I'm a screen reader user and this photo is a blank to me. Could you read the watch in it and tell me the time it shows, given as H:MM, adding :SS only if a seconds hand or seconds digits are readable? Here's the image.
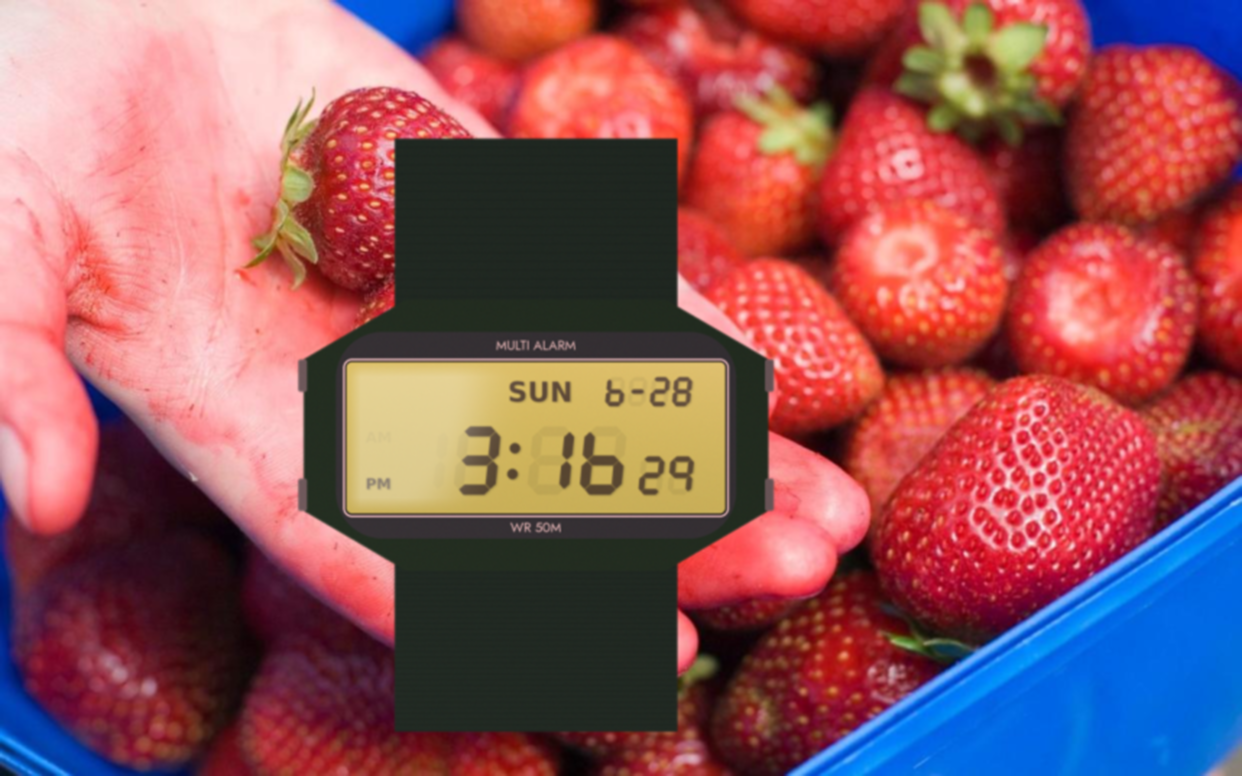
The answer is 3:16:29
